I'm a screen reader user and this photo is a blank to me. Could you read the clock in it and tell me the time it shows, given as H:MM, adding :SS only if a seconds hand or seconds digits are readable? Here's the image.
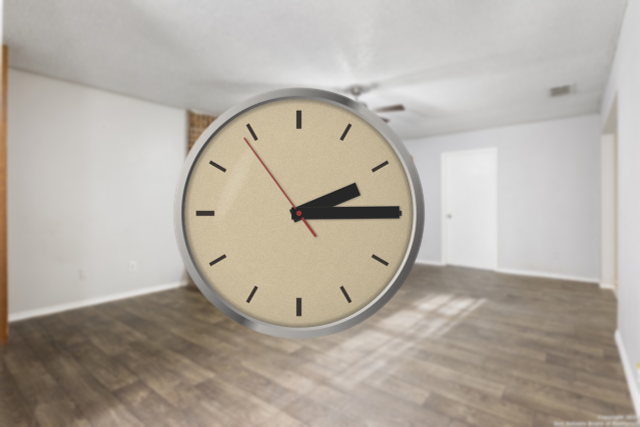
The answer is 2:14:54
